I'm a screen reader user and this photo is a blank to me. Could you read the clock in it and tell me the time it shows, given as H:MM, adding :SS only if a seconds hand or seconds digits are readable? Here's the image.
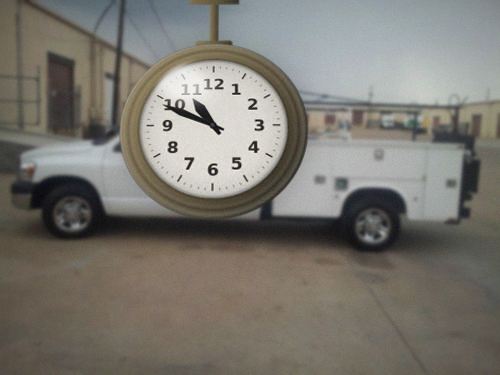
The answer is 10:49
